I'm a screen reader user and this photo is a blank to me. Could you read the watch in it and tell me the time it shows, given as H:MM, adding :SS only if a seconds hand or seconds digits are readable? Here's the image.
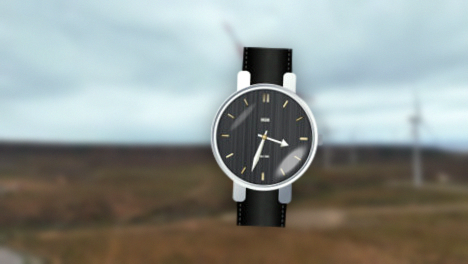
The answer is 3:33
